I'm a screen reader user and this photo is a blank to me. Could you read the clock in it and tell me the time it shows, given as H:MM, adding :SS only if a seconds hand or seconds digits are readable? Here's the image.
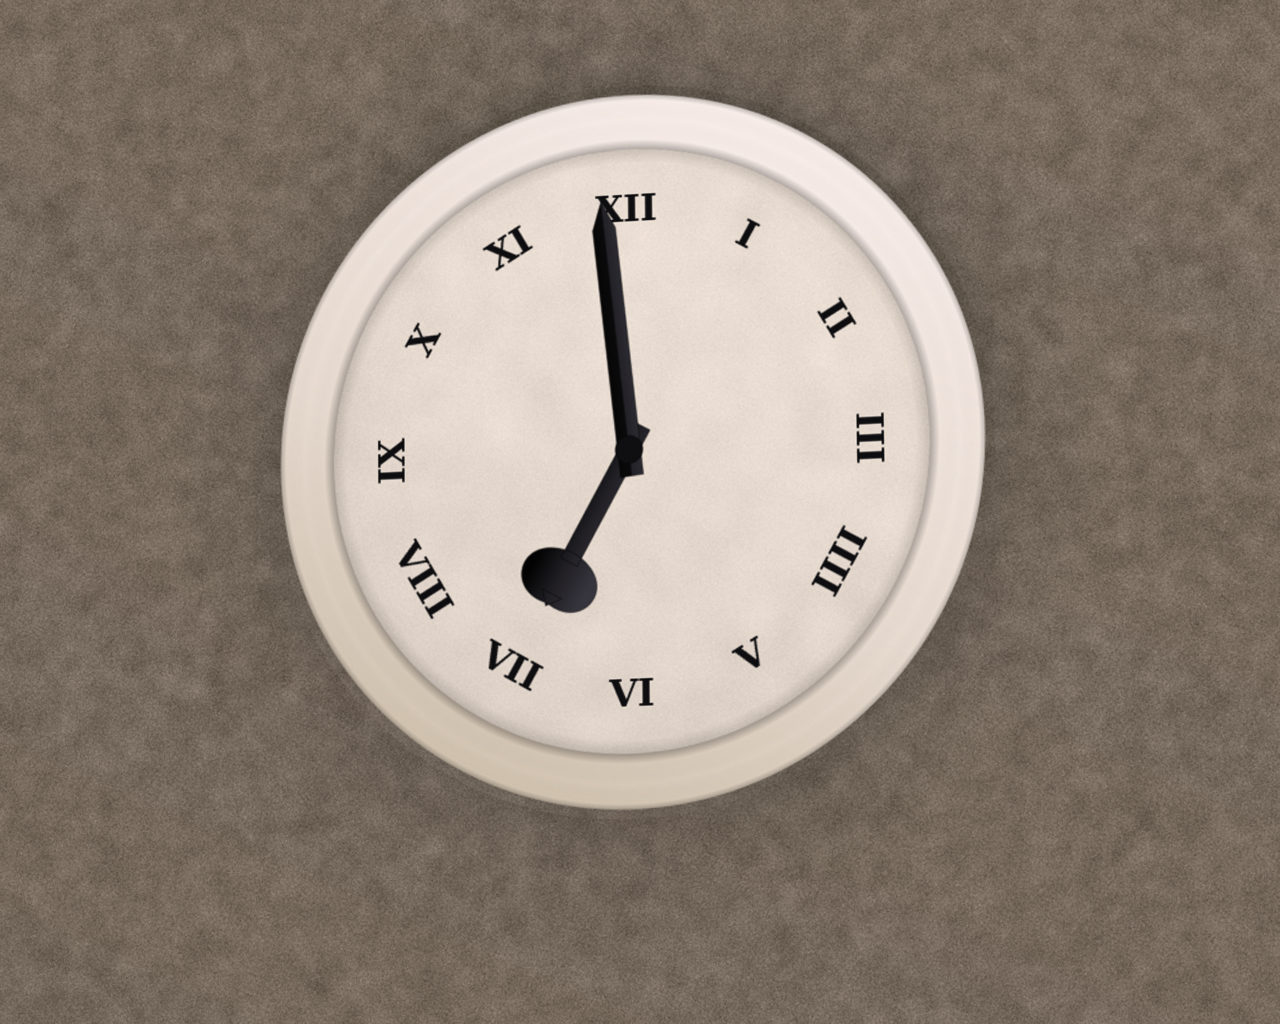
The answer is 6:59
